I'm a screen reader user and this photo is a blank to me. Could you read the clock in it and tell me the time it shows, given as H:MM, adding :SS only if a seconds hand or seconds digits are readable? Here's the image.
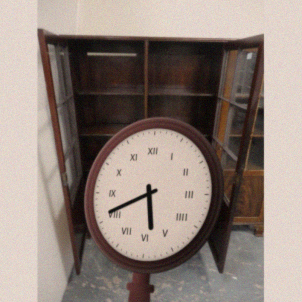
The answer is 5:41
